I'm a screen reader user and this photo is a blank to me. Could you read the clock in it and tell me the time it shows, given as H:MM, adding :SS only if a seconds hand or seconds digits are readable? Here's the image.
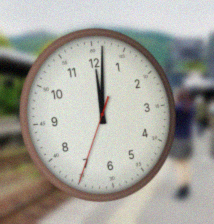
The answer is 12:01:35
